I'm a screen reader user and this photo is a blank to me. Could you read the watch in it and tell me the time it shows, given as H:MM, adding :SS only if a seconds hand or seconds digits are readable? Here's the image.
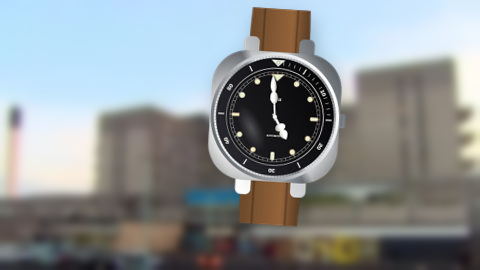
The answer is 4:59
